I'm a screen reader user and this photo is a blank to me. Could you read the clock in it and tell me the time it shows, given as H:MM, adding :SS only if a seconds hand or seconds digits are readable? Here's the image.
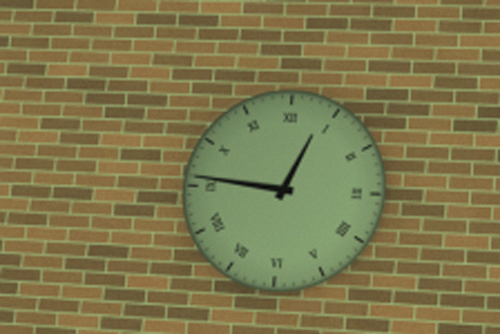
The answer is 12:46
